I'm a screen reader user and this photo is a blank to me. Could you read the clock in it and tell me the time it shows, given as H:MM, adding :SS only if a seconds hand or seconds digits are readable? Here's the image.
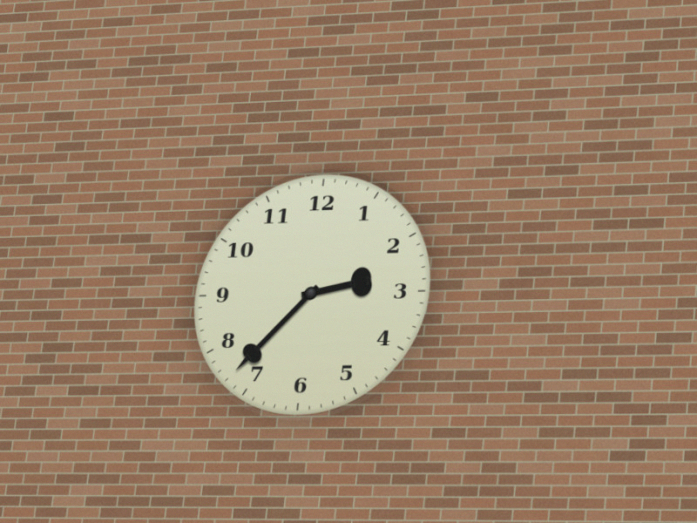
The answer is 2:37
